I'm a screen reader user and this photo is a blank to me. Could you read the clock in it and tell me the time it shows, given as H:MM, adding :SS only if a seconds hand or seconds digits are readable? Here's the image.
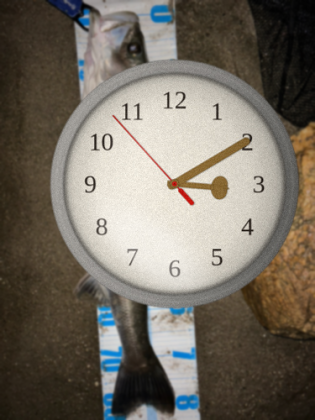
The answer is 3:09:53
